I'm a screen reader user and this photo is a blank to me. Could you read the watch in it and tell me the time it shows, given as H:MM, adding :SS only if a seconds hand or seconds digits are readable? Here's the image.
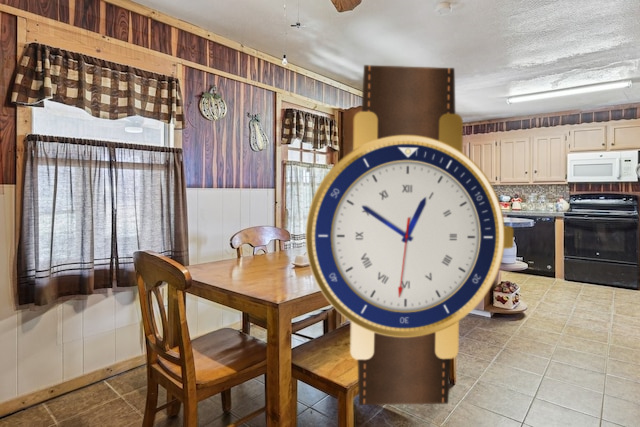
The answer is 12:50:31
